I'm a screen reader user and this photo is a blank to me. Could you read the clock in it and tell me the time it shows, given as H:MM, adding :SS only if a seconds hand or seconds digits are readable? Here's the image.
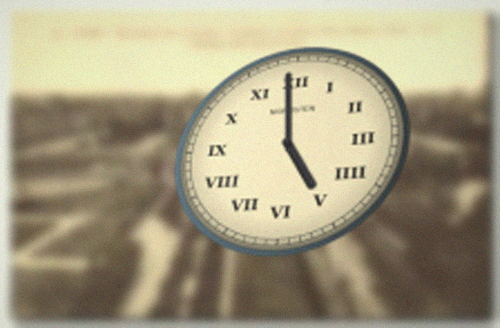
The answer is 4:59
